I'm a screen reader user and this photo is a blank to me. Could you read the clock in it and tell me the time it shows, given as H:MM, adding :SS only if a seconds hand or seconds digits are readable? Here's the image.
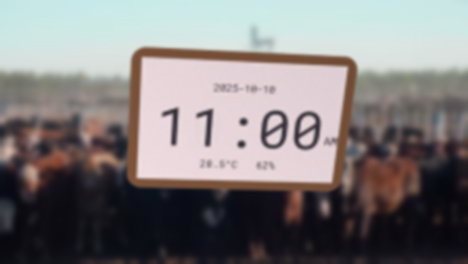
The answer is 11:00
